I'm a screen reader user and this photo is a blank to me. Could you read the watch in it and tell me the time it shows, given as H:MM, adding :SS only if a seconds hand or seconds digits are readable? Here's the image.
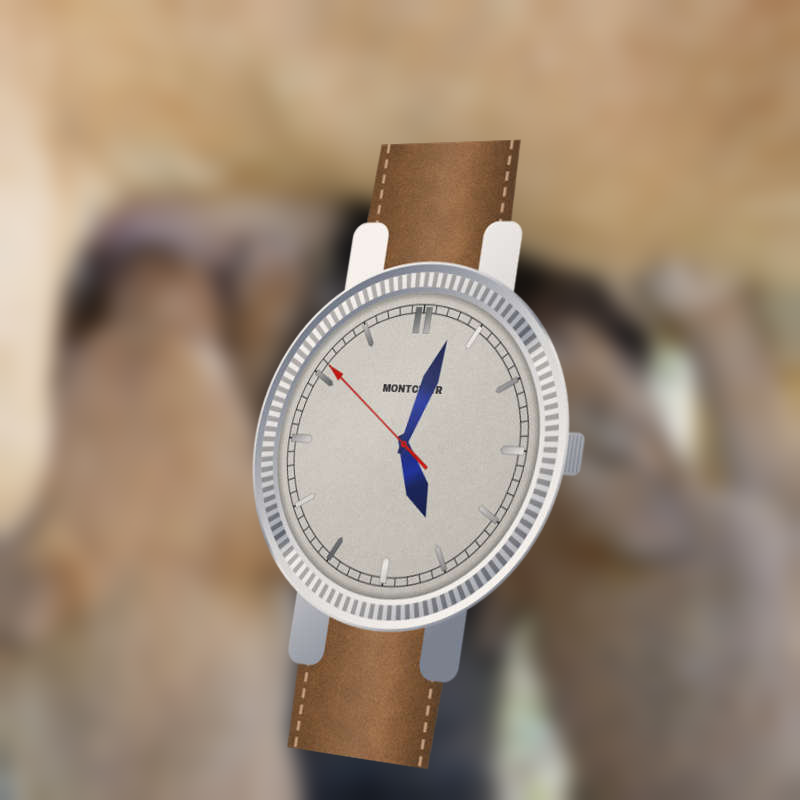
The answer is 5:02:51
